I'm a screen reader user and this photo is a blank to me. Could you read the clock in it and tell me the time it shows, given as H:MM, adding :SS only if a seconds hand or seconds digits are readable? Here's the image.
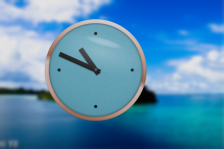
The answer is 10:49
